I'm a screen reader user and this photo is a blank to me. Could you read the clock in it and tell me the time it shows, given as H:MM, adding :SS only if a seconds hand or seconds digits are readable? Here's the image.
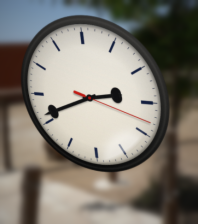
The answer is 2:41:18
